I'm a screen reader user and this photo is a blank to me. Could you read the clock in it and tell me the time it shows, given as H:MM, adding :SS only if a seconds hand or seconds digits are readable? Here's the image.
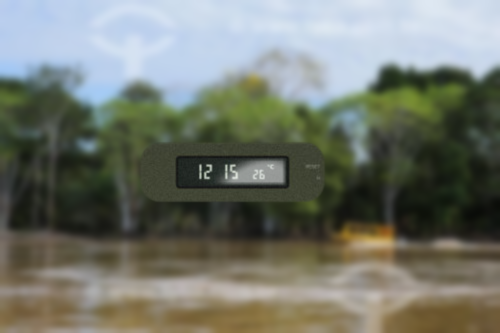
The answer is 12:15
